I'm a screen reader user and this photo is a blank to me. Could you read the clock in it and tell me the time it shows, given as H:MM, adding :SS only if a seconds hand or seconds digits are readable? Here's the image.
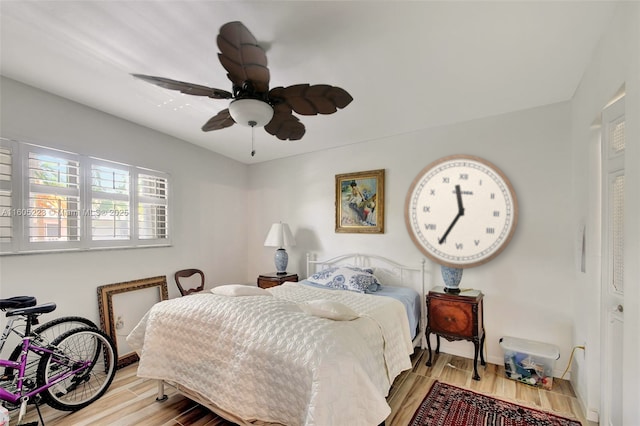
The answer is 11:35
